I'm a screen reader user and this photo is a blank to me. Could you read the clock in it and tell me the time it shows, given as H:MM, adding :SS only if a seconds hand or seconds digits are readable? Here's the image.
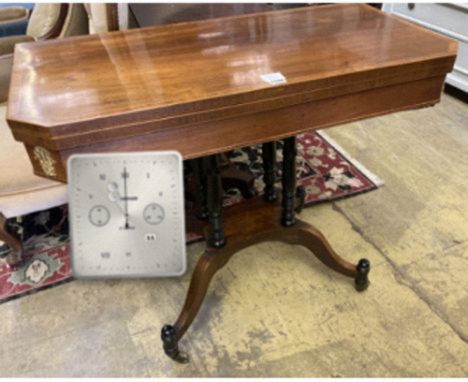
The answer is 10:56
